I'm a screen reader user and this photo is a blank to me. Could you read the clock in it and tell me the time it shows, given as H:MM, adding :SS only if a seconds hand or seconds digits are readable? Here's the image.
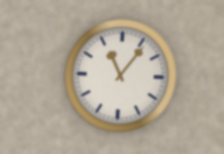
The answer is 11:06
